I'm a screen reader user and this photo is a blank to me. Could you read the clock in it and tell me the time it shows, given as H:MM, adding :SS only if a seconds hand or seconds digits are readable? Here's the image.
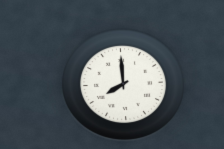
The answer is 8:00
